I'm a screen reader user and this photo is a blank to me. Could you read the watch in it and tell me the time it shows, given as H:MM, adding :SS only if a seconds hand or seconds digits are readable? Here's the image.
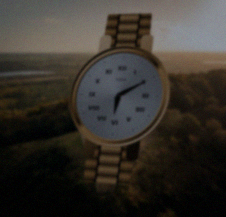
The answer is 6:10
